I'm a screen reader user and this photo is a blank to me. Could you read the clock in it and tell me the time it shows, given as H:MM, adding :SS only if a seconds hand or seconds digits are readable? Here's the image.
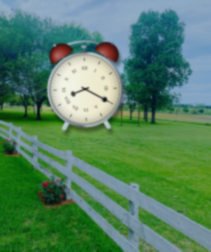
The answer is 8:20
